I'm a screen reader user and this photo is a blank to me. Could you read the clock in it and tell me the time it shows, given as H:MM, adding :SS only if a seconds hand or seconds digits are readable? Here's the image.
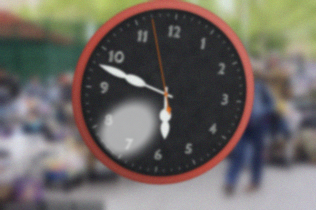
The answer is 5:47:57
